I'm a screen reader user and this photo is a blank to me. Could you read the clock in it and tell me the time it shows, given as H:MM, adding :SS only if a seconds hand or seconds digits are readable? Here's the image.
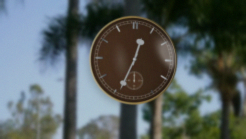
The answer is 12:34
